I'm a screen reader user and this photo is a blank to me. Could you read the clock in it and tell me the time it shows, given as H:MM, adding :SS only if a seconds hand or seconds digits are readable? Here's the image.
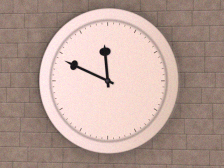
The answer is 11:49
